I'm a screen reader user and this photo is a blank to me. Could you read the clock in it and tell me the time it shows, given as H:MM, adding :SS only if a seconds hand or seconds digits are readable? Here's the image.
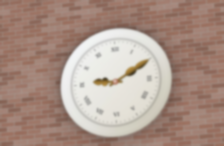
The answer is 9:10
